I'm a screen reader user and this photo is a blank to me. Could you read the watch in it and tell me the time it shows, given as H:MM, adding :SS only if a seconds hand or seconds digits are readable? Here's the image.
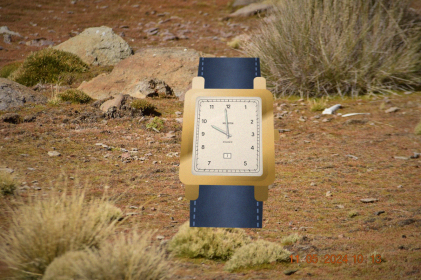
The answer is 9:59
